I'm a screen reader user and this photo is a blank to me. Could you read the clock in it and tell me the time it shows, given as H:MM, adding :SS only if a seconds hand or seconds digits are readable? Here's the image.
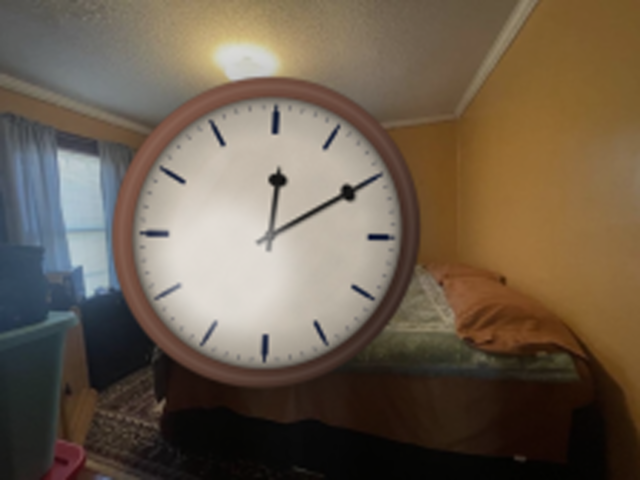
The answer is 12:10
